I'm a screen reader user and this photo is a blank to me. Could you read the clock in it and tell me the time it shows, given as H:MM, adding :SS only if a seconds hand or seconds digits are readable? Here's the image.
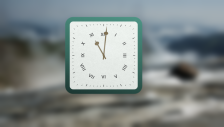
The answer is 11:01
